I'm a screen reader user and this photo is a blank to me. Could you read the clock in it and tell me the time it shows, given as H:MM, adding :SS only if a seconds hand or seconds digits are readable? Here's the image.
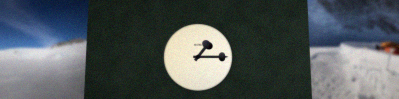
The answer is 1:15
